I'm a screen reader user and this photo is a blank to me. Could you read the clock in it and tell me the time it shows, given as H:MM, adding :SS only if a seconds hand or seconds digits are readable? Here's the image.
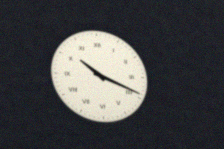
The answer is 10:19
